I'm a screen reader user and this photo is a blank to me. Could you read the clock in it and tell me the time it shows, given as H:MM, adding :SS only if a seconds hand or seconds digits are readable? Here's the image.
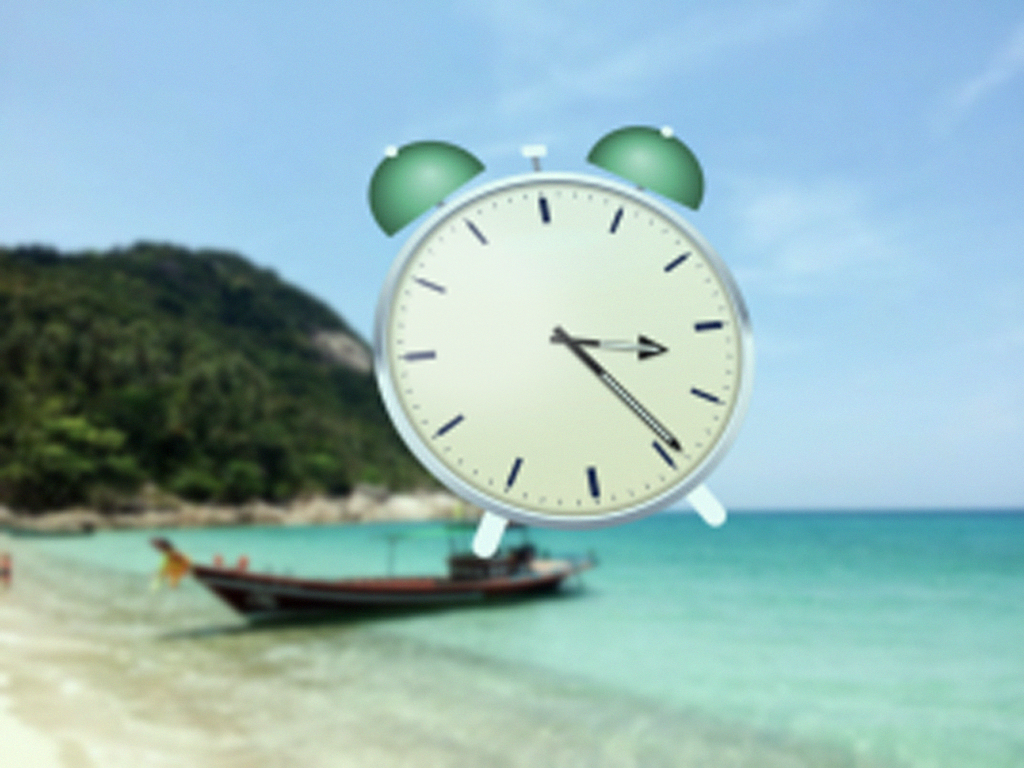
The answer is 3:24
